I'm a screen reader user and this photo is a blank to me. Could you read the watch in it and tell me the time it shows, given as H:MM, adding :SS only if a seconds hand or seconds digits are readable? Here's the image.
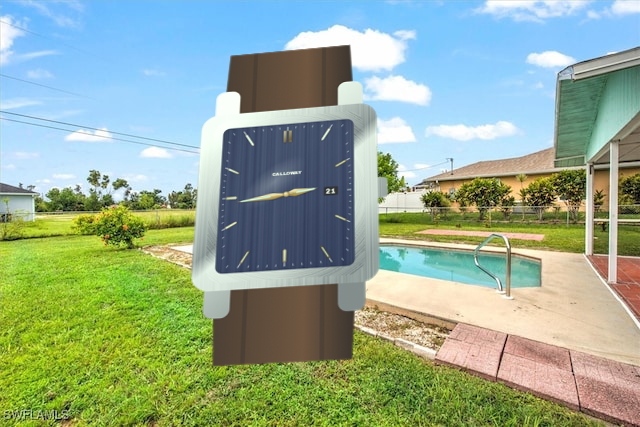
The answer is 2:44
